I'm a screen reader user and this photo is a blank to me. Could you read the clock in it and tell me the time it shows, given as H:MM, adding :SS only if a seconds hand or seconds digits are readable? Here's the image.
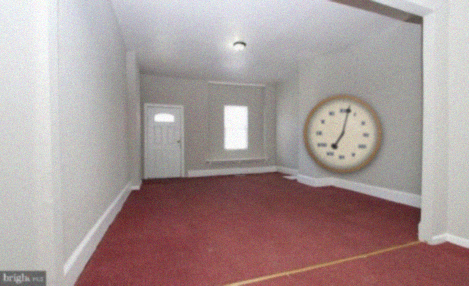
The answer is 7:02
